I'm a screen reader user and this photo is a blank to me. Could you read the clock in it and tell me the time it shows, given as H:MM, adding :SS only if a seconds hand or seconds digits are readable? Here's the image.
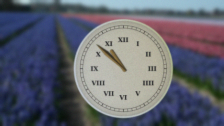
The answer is 10:52
